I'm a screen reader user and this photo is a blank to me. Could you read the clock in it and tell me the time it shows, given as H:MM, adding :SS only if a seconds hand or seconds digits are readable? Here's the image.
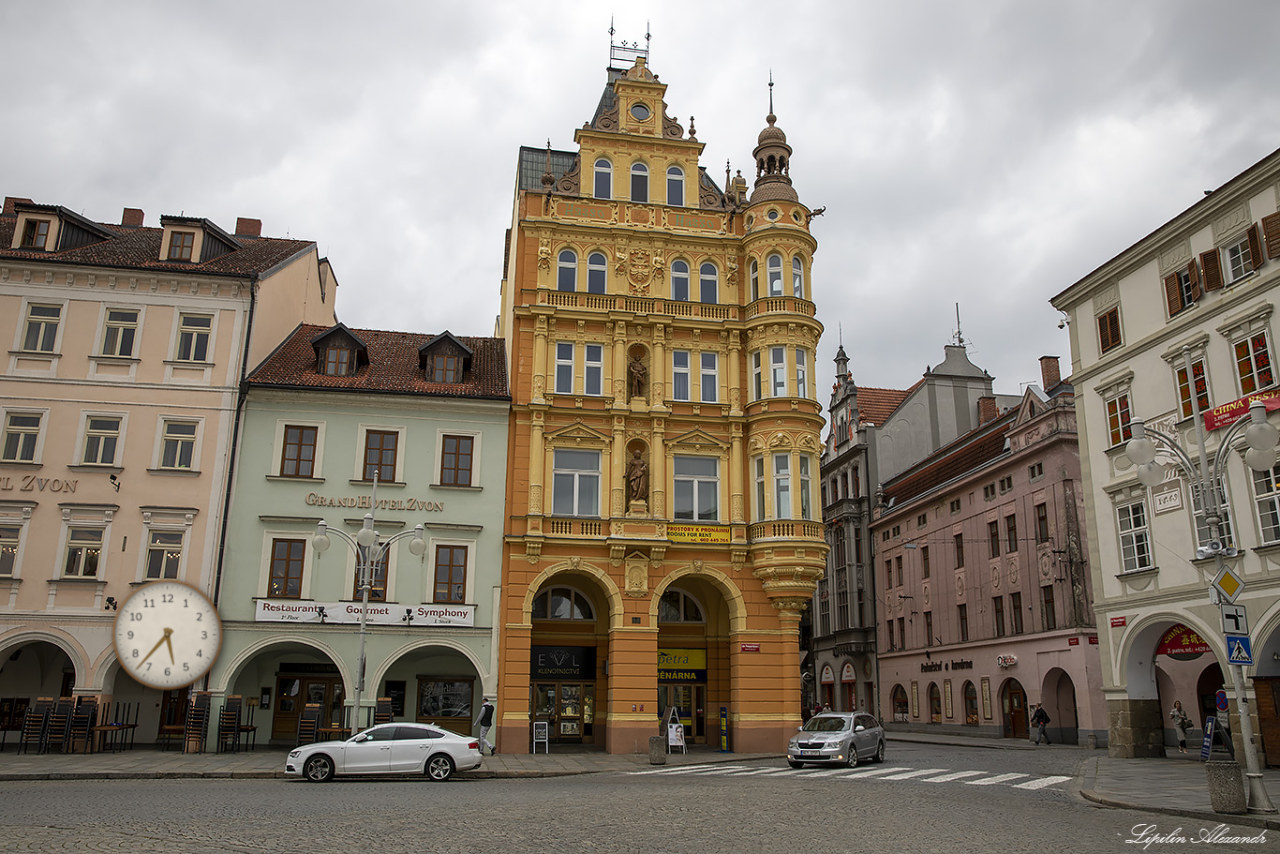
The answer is 5:37
